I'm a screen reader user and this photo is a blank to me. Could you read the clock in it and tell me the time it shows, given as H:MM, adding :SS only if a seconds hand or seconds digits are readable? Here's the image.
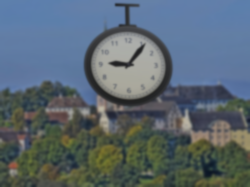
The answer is 9:06
